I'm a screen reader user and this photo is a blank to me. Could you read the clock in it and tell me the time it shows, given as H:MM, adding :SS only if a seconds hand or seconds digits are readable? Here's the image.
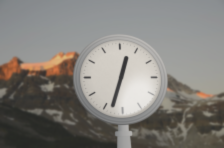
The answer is 12:33
